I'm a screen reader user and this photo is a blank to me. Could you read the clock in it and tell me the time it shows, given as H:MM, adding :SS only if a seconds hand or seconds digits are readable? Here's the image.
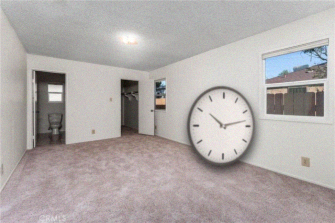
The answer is 10:13
